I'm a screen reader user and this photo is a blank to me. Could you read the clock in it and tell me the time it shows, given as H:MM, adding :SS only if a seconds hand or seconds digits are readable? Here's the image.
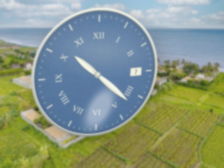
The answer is 10:22
